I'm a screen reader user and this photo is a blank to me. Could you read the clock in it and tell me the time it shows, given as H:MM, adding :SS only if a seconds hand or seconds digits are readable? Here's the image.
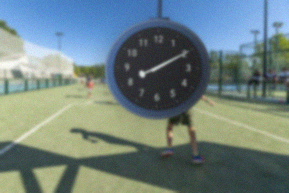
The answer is 8:10
